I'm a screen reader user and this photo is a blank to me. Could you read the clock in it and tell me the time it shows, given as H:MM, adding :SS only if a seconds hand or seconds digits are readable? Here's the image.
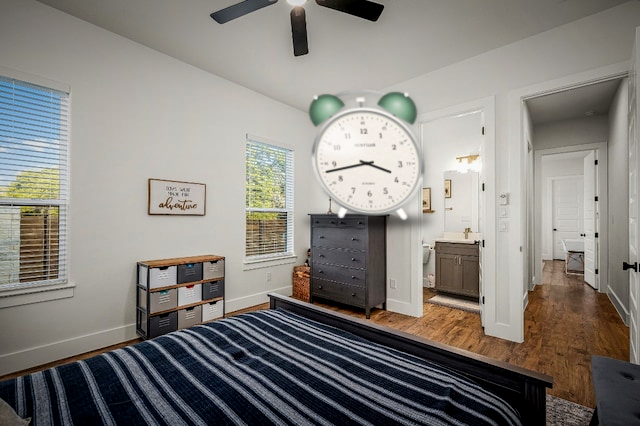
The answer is 3:43
